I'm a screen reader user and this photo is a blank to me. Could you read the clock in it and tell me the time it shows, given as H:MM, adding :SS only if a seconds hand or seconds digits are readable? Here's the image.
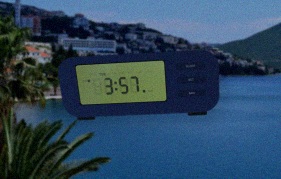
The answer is 3:57
